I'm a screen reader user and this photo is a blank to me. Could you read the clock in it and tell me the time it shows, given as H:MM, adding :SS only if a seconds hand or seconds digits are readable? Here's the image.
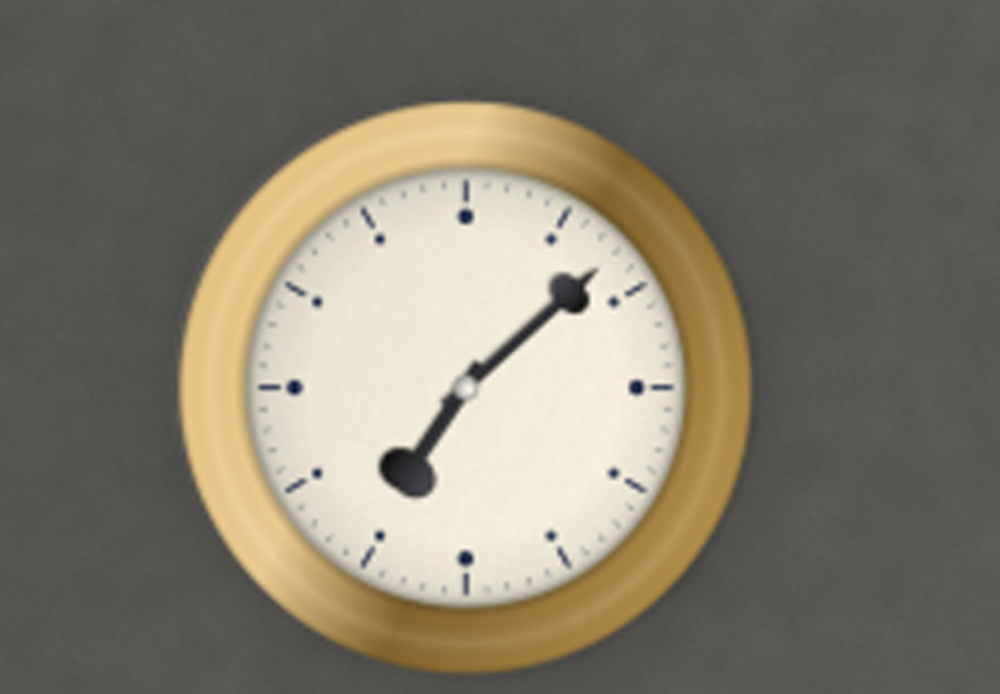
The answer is 7:08
